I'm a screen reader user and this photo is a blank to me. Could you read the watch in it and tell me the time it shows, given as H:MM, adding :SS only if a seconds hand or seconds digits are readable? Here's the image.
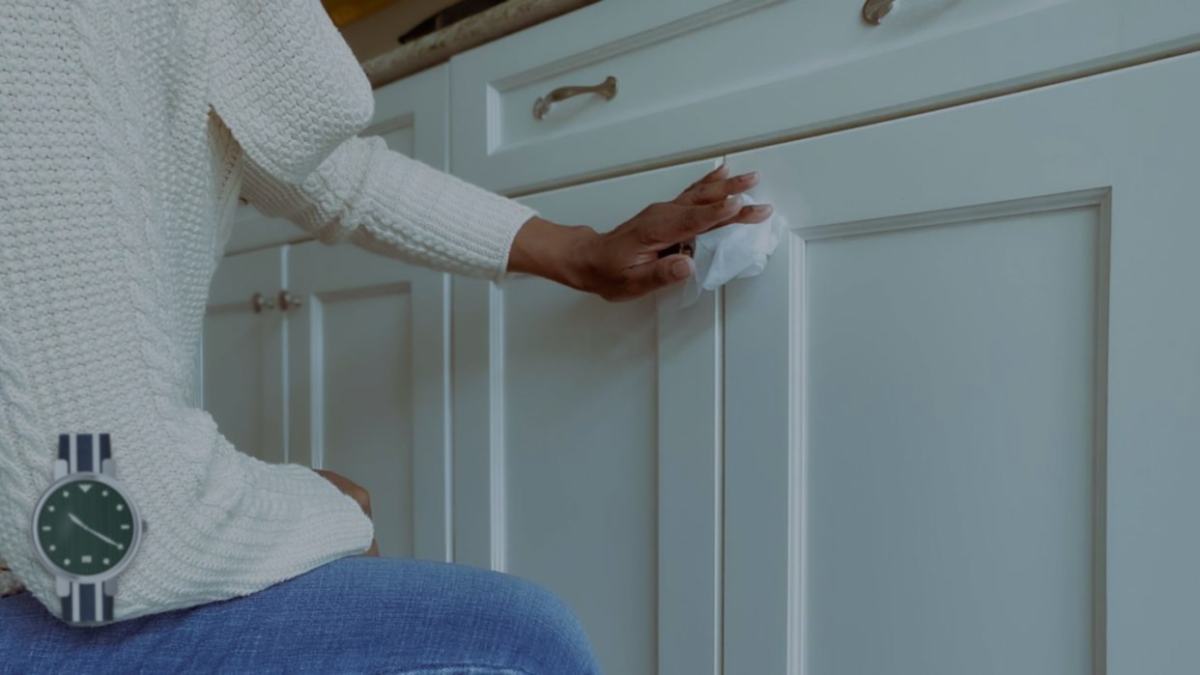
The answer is 10:20
